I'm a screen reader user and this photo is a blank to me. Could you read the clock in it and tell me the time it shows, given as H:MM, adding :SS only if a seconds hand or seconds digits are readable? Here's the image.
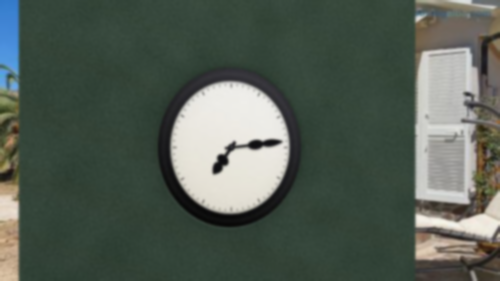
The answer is 7:14
